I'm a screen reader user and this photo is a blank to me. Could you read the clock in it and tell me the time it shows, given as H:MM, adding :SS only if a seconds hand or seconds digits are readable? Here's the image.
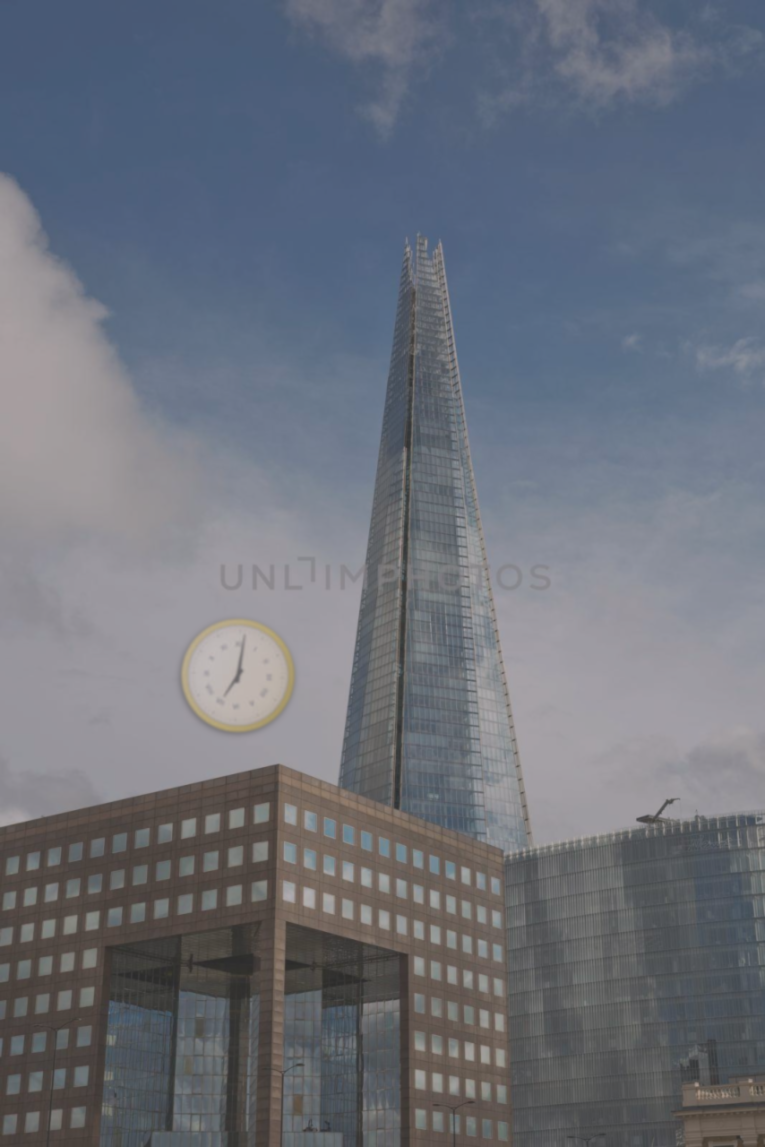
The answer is 7:01
